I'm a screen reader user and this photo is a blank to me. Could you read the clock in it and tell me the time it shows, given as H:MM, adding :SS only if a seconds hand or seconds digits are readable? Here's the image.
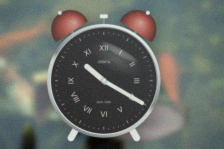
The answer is 10:20
